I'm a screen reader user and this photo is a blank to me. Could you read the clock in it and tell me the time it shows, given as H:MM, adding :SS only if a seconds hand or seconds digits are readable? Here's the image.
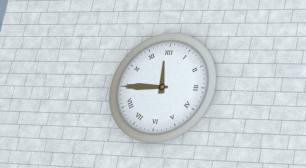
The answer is 11:45
